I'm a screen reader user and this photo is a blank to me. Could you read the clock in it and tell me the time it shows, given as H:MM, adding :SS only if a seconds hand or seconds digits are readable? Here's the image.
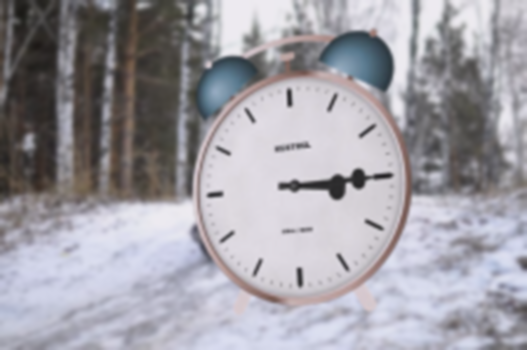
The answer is 3:15
